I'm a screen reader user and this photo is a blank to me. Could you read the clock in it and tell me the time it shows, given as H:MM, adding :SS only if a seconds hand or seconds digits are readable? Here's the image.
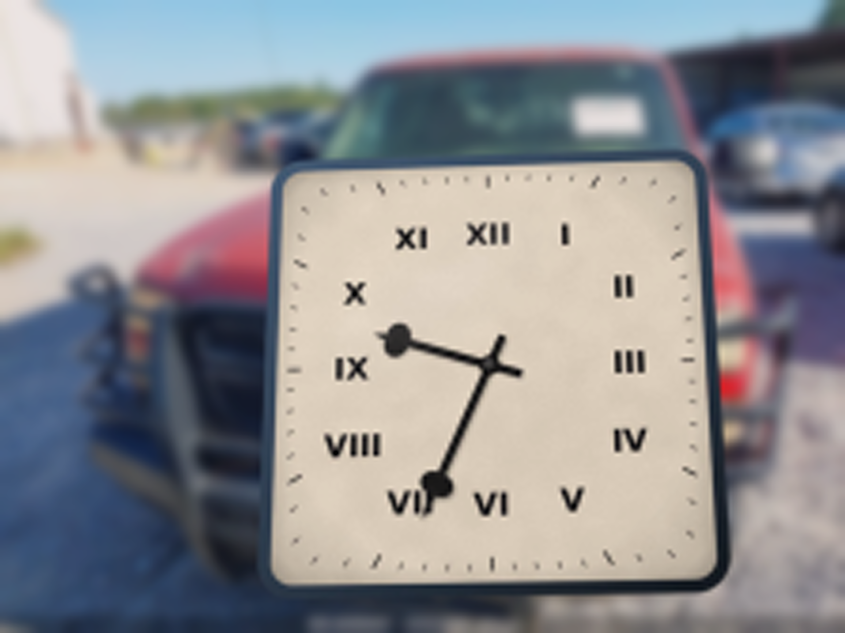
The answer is 9:34
